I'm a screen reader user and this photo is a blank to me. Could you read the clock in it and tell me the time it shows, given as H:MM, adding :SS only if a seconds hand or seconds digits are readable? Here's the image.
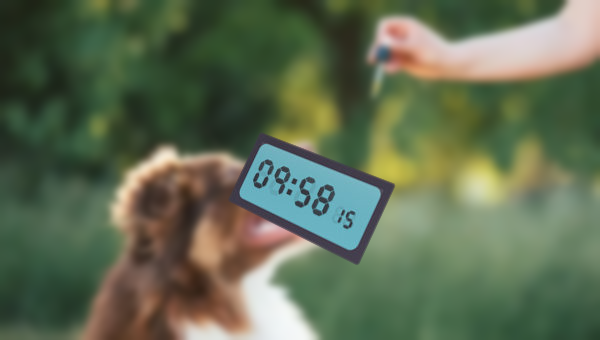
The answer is 9:58:15
